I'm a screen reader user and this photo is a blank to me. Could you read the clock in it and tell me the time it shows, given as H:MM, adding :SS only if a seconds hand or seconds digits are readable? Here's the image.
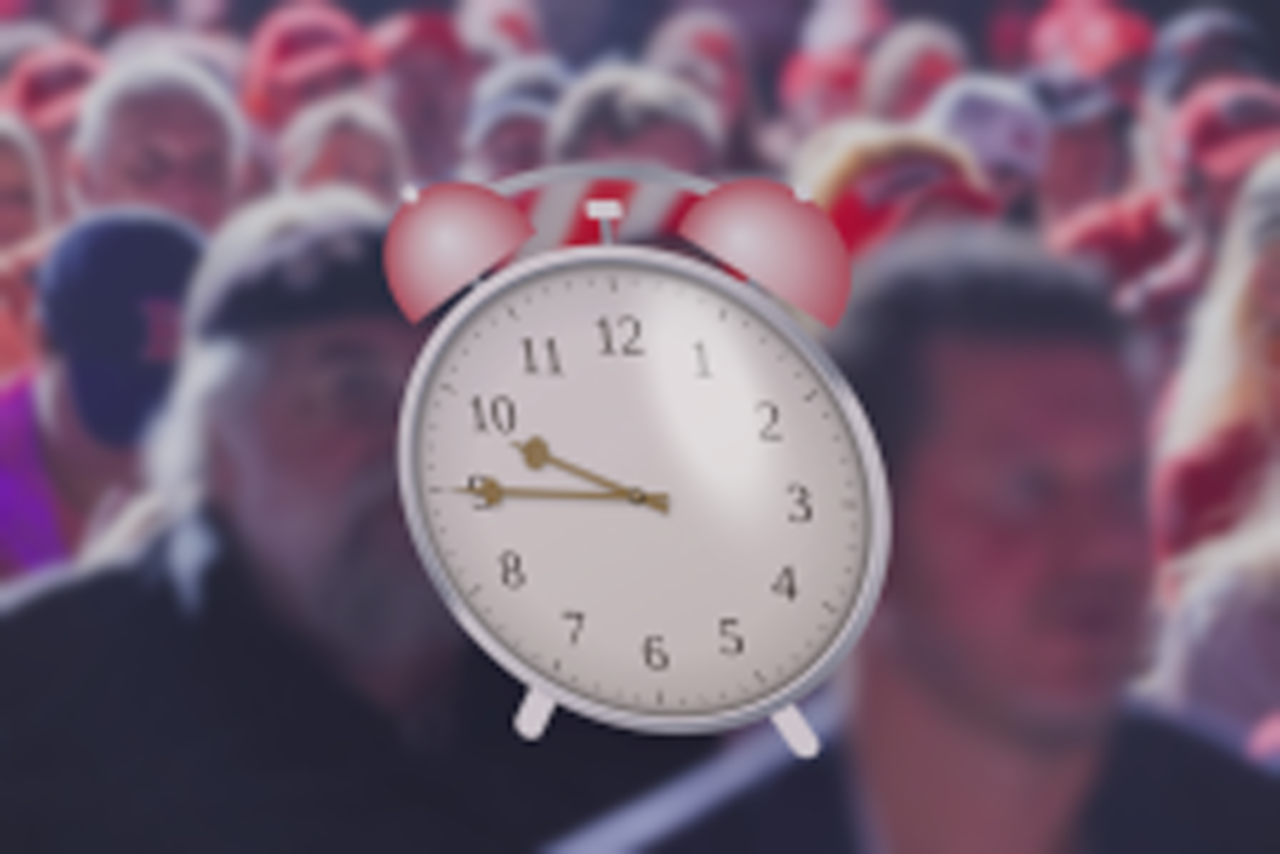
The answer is 9:45
